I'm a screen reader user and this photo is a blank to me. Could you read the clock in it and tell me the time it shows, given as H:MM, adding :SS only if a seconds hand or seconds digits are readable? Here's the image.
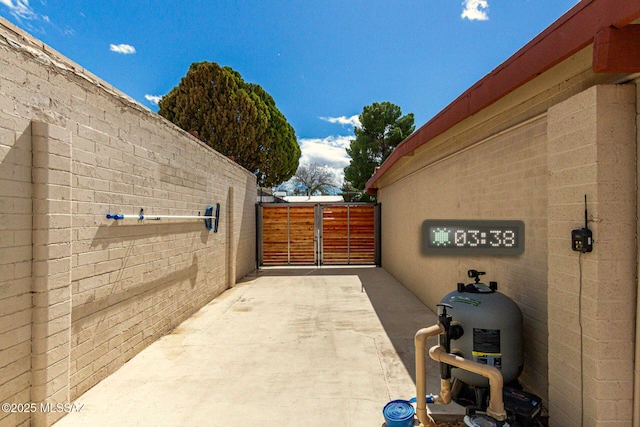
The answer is 3:38
